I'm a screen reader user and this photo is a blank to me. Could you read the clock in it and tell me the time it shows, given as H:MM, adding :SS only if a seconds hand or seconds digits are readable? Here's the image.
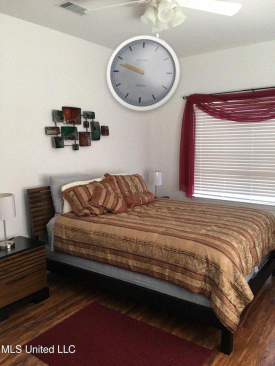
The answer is 9:48
